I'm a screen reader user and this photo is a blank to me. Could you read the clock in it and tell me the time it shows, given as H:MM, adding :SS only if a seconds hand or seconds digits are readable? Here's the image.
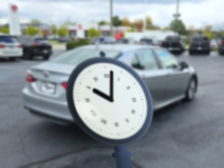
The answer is 10:02
